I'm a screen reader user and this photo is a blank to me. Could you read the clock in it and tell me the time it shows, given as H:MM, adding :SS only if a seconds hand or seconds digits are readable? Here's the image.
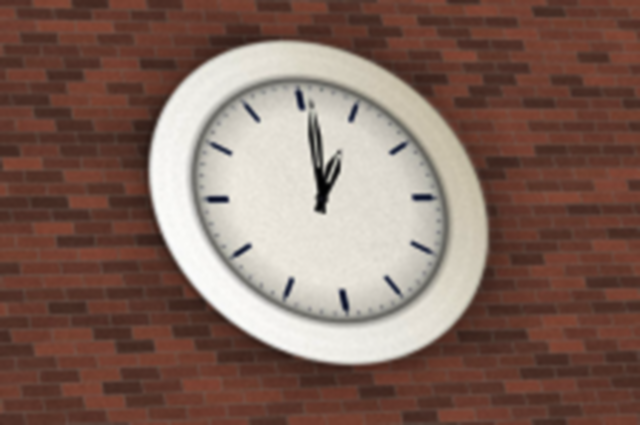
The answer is 1:01
